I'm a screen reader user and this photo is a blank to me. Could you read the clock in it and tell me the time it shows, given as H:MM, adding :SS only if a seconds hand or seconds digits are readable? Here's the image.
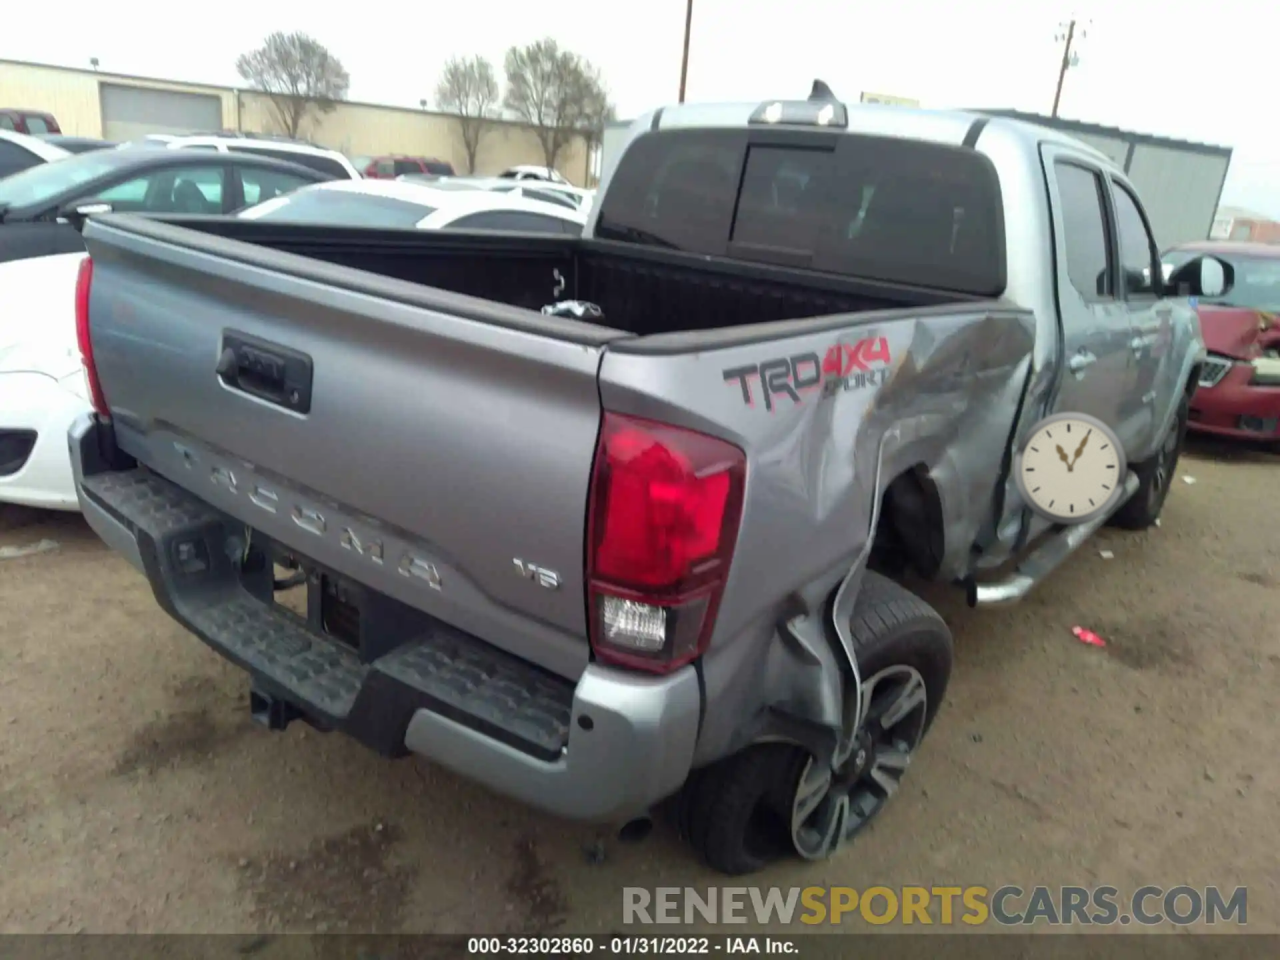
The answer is 11:05
